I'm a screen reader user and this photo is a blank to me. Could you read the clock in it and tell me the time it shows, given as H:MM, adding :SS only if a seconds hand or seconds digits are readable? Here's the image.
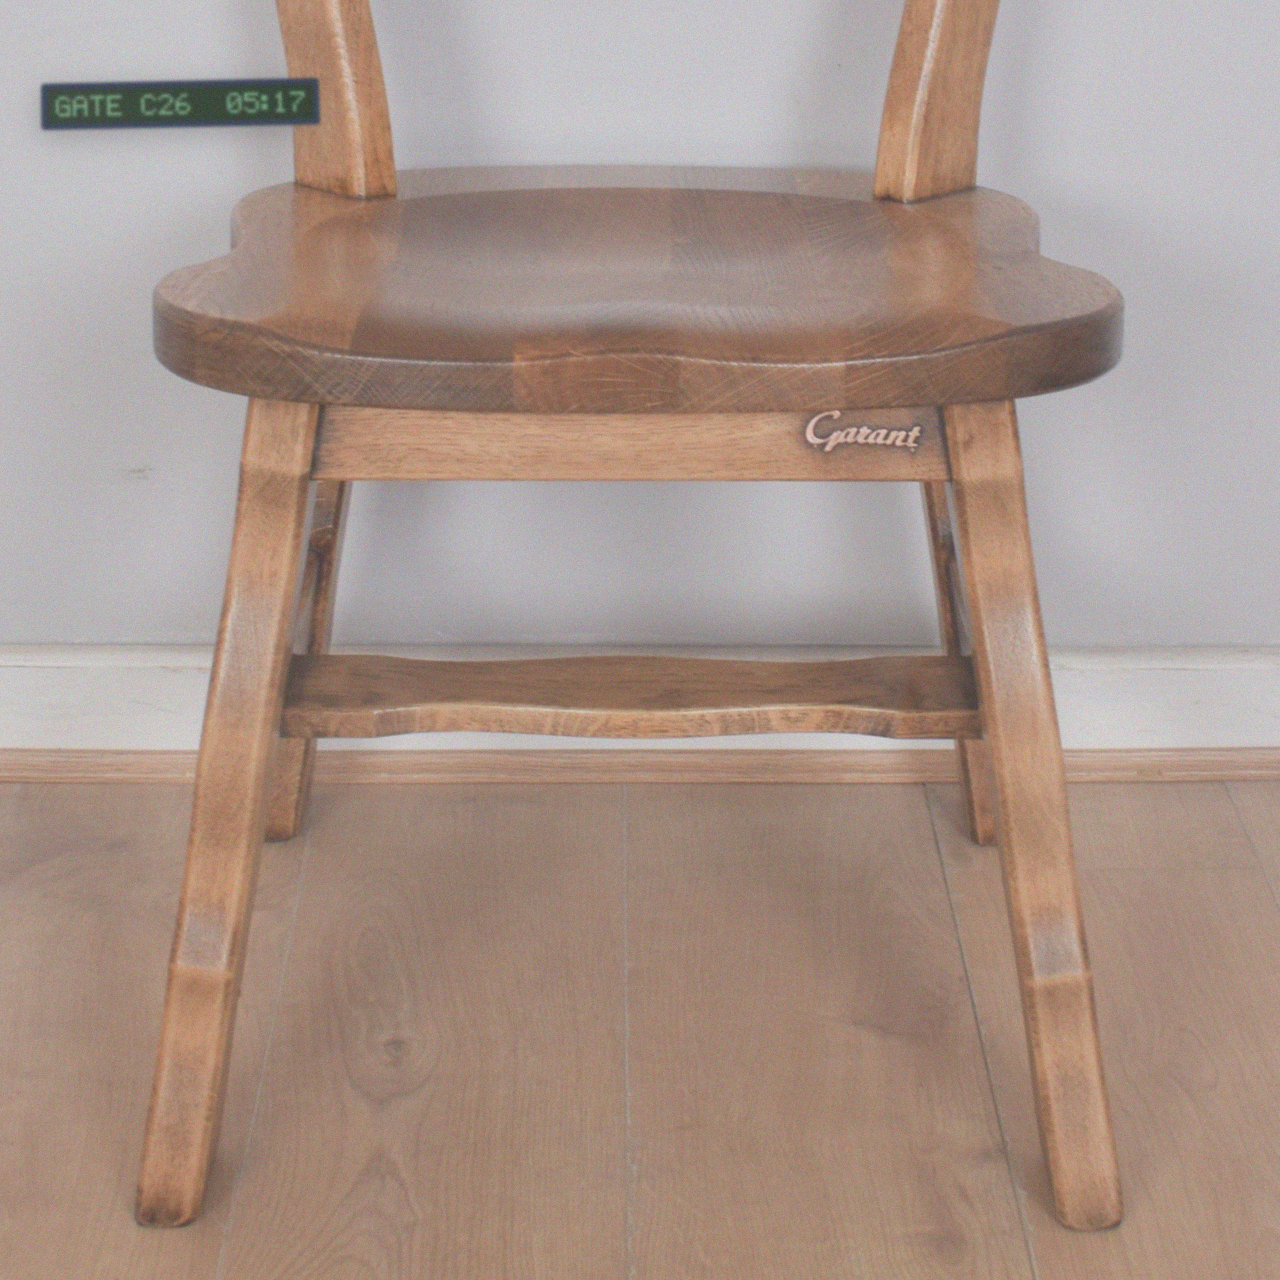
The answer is 5:17
